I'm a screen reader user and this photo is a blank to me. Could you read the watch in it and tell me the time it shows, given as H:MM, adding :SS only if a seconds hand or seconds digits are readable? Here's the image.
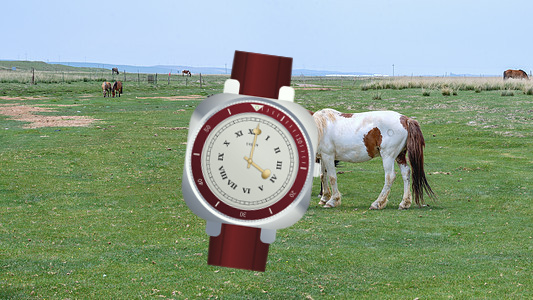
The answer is 4:01
